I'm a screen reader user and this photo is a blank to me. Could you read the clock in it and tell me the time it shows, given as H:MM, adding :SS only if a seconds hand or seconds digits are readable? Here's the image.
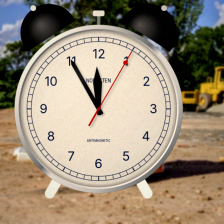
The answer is 11:55:05
